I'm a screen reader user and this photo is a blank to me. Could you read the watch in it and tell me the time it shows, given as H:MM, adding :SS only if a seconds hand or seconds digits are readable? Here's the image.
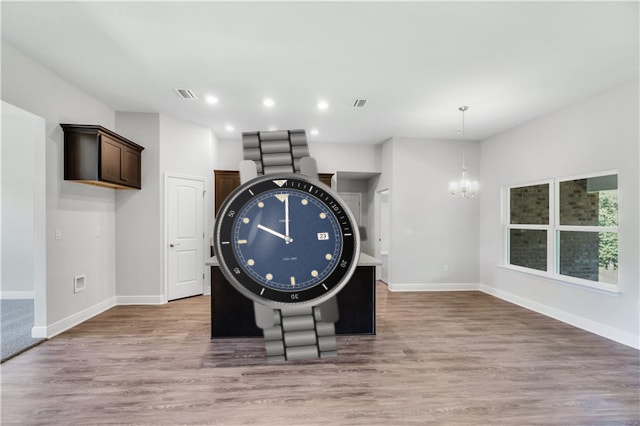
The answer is 10:01
